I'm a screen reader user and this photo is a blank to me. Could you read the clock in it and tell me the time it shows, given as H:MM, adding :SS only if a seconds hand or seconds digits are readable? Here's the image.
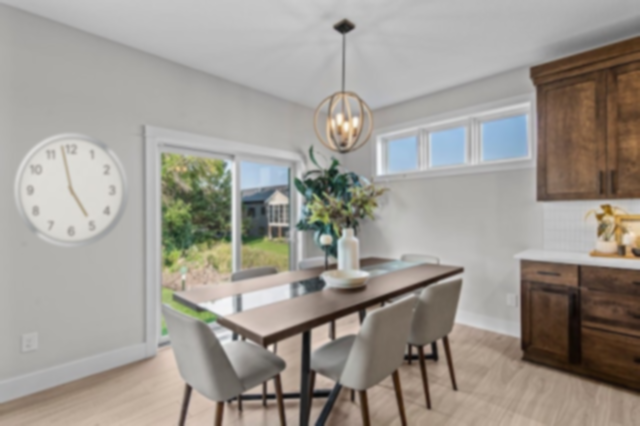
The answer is 4:58
